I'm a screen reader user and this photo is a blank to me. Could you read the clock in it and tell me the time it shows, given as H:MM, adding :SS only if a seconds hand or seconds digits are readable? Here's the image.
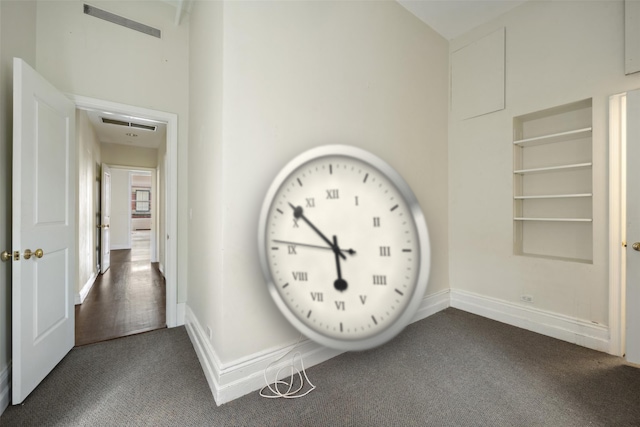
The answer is 5:51:46
